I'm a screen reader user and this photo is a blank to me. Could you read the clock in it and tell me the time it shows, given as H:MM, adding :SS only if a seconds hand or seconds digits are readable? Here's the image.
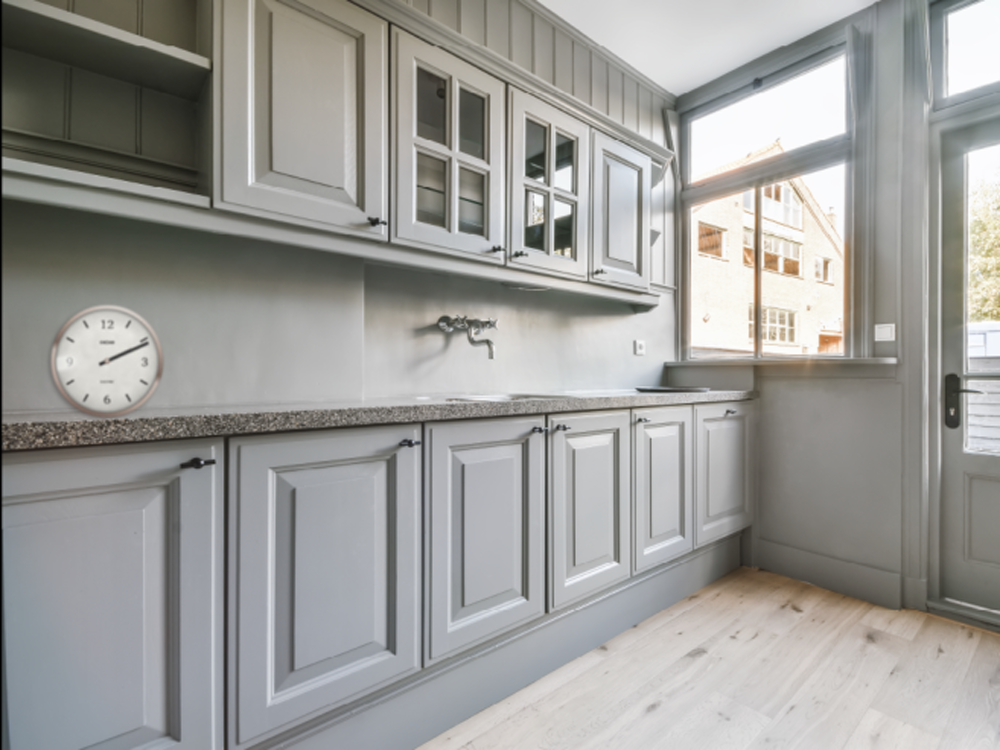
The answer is 2:11
